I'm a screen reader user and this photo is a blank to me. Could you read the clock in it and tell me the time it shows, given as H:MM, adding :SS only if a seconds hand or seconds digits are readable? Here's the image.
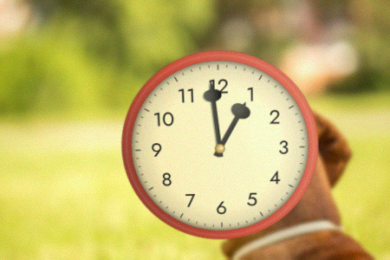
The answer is 12:59
